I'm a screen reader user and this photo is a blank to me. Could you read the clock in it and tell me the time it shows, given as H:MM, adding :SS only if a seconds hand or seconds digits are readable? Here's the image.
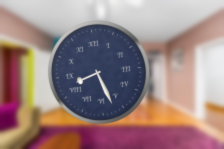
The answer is 8:27
